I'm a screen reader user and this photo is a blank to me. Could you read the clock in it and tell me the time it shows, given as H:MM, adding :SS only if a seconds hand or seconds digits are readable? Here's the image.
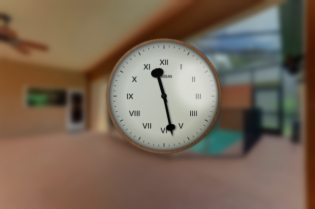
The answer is 11:28
